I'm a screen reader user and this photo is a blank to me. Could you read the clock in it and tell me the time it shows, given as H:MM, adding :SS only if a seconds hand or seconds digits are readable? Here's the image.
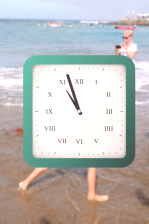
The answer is 10:57
